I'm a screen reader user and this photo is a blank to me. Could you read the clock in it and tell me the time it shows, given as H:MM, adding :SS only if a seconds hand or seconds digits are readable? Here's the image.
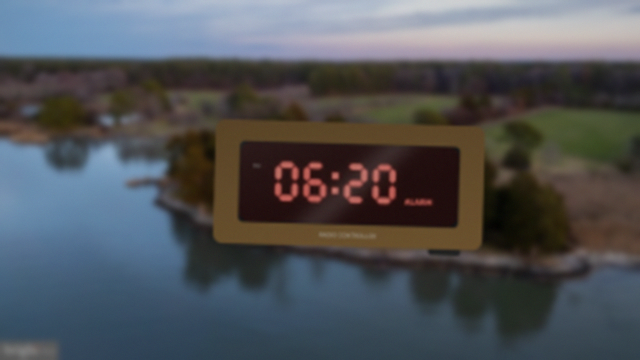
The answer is 6:20
